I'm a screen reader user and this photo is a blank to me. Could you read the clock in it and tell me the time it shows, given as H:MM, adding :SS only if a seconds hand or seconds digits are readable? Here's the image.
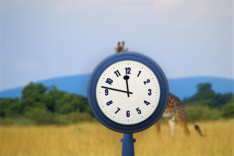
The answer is 11:47
